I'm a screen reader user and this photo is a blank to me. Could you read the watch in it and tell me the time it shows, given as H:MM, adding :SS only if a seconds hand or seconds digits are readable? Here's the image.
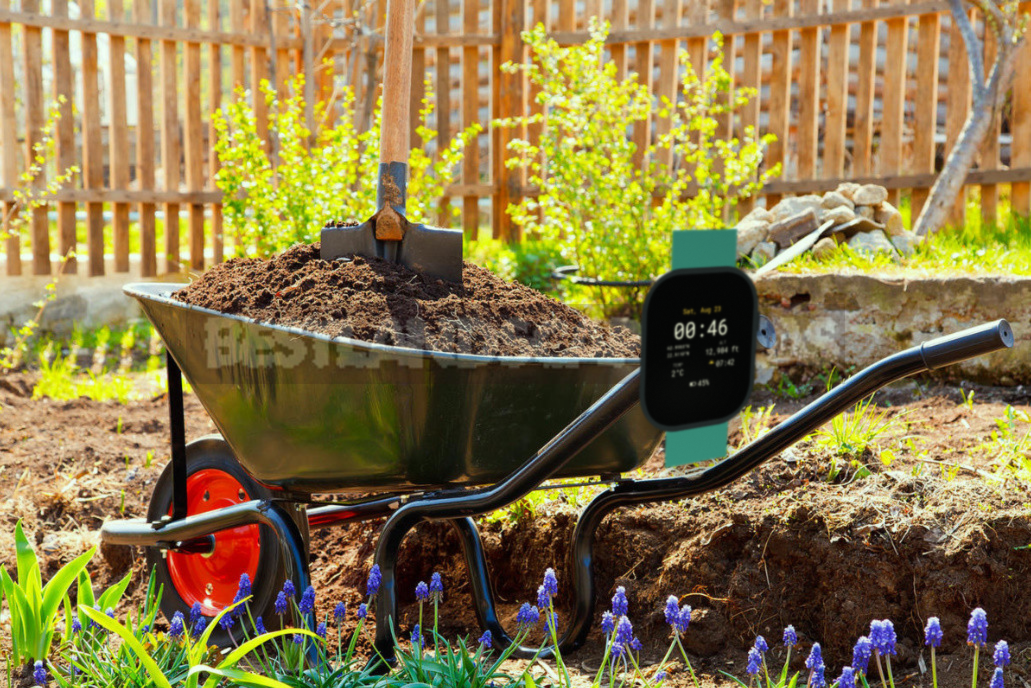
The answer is 0:46
